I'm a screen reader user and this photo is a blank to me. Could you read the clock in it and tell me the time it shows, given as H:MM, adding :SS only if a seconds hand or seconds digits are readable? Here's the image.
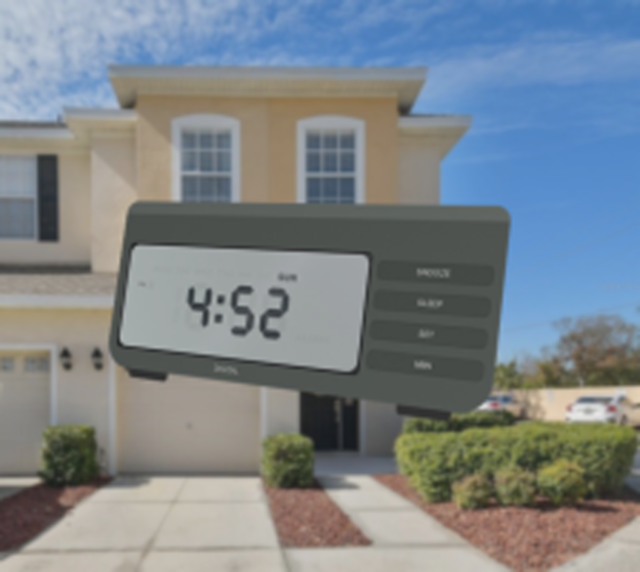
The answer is 4:52
